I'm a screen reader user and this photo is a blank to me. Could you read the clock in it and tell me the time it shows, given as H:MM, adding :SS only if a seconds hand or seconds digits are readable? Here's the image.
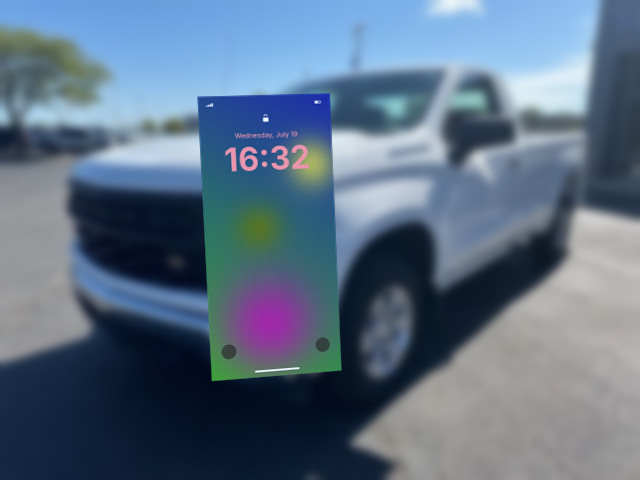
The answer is 16:32
